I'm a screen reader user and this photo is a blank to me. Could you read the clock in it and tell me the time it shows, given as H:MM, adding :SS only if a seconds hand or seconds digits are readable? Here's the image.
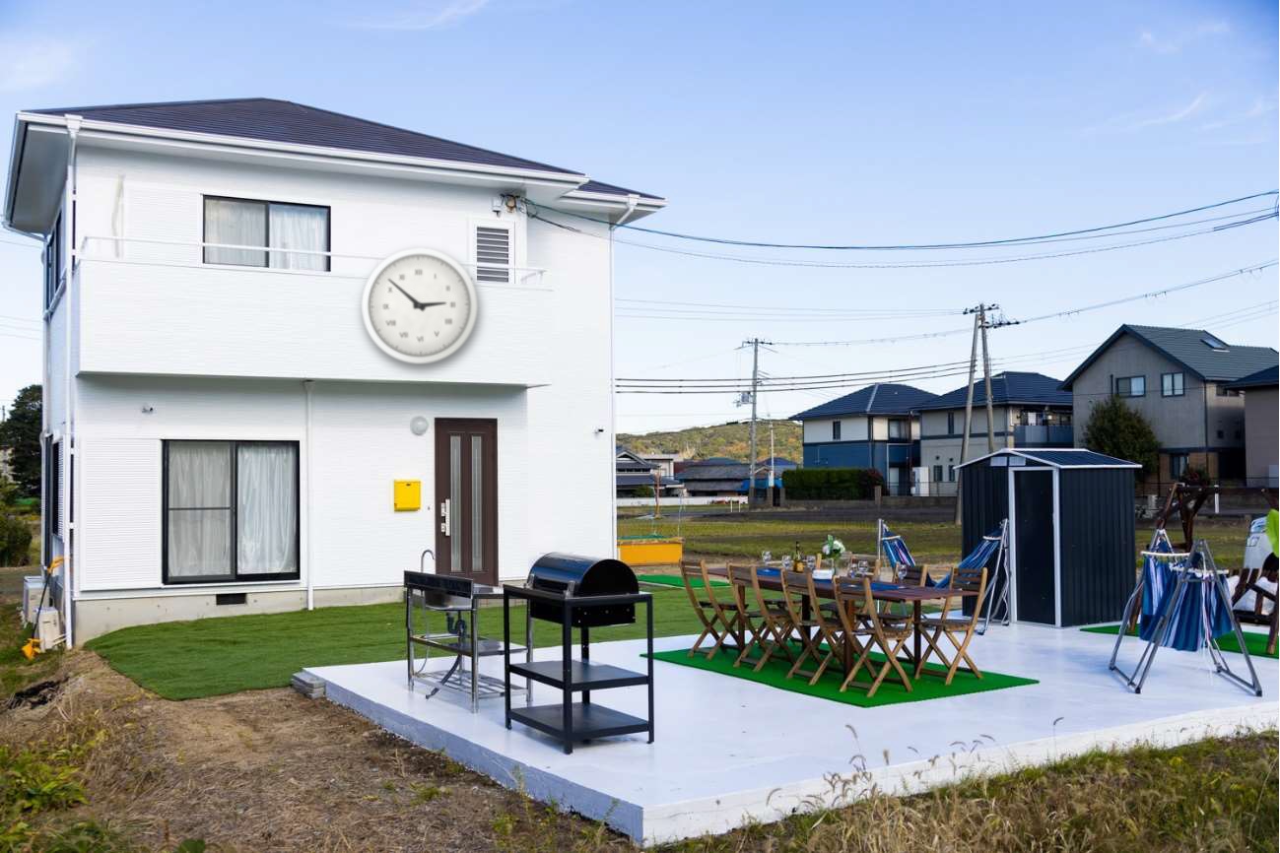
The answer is 2:52
